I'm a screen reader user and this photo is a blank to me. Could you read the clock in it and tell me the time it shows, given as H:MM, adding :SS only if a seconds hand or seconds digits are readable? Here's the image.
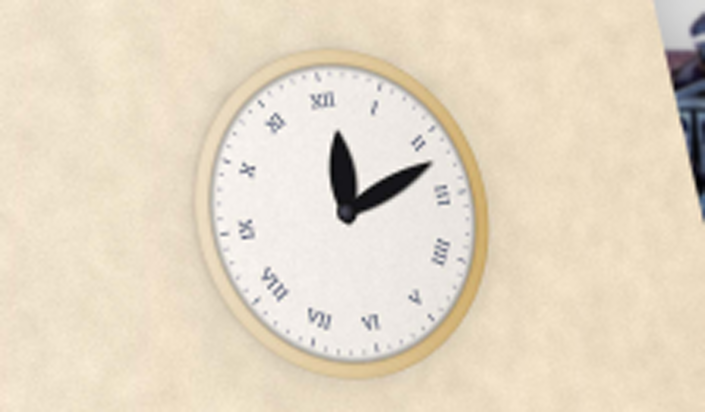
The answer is 12:12
